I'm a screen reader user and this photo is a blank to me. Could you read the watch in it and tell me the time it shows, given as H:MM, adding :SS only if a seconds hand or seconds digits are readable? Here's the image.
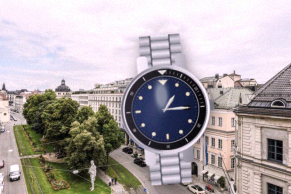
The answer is 1:15
